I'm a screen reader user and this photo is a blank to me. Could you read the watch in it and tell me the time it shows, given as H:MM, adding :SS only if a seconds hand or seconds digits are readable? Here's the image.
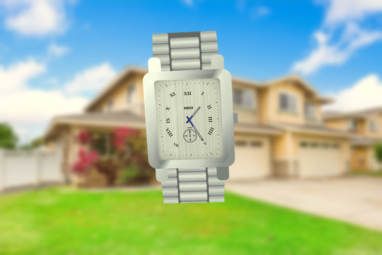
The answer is 1:25
